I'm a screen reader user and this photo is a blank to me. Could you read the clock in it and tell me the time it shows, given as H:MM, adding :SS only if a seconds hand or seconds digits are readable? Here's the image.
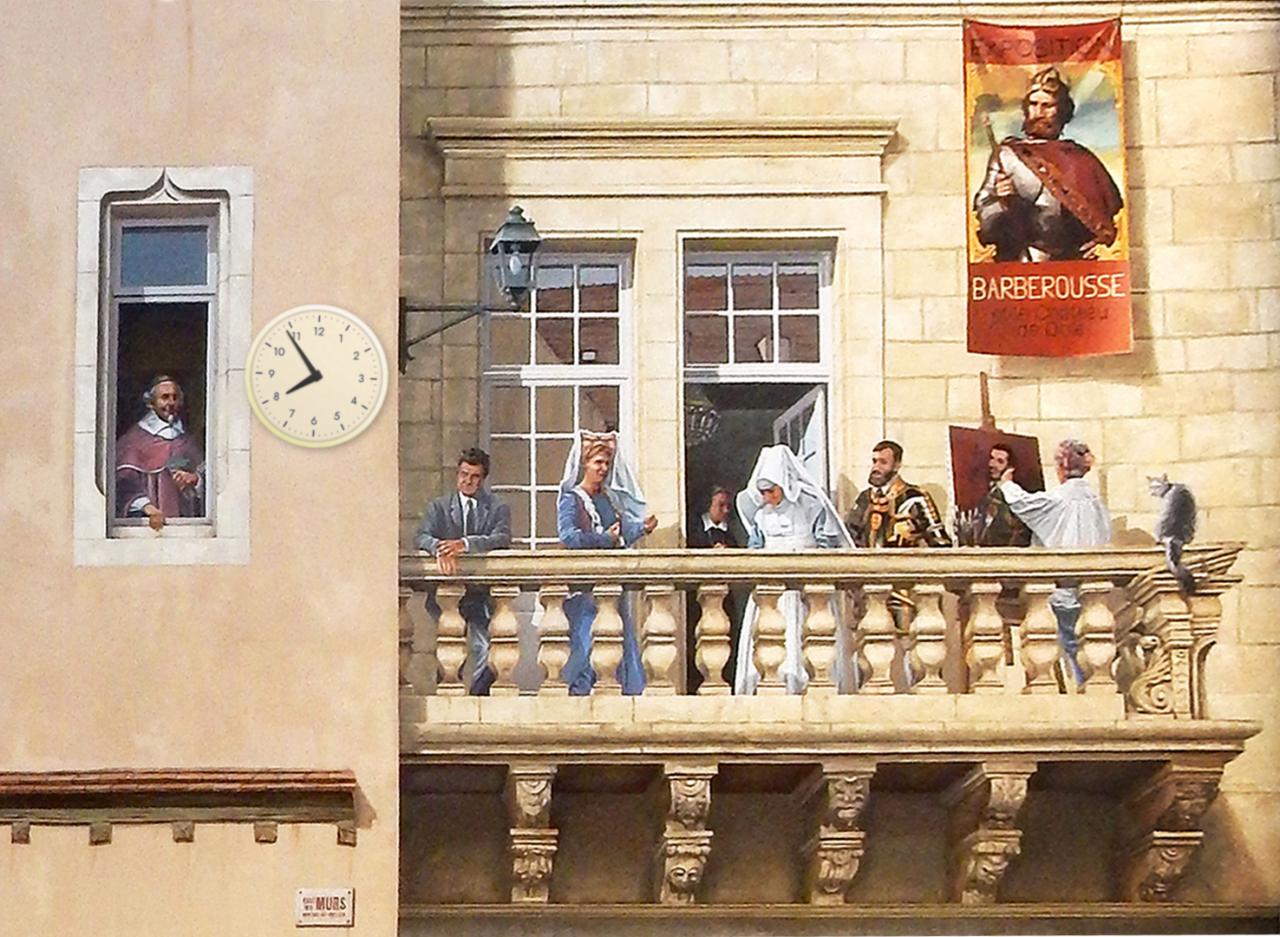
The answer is 7:54
